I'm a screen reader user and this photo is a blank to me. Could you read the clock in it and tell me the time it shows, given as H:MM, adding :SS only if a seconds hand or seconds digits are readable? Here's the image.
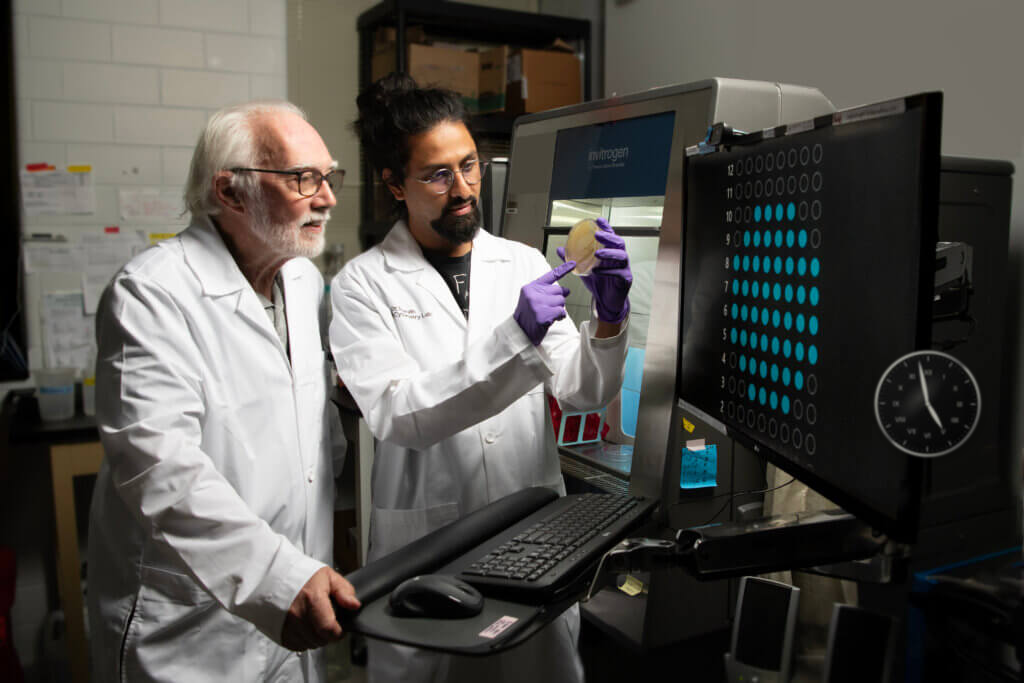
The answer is 4:58
